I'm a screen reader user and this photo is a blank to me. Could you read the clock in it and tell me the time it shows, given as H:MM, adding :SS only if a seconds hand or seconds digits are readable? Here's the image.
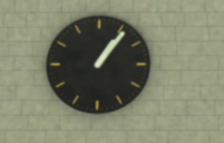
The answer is 1:06
